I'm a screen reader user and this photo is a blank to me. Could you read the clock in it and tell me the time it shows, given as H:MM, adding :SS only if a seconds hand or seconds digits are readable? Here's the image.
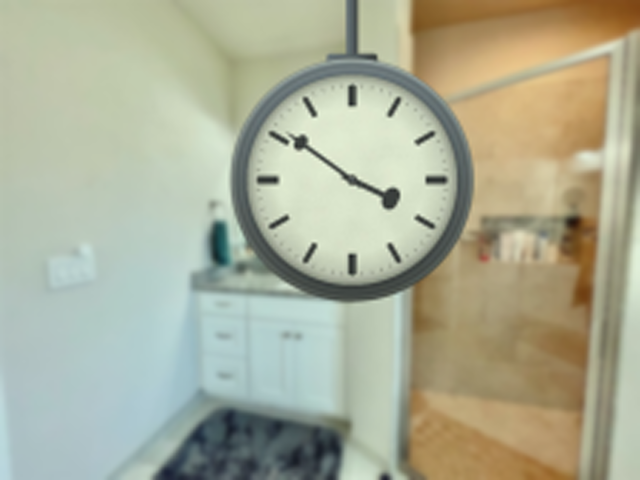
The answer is 3:51
